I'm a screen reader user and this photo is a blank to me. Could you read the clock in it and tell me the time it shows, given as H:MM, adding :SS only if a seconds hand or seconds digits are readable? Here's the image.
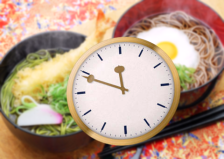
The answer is 11:49
